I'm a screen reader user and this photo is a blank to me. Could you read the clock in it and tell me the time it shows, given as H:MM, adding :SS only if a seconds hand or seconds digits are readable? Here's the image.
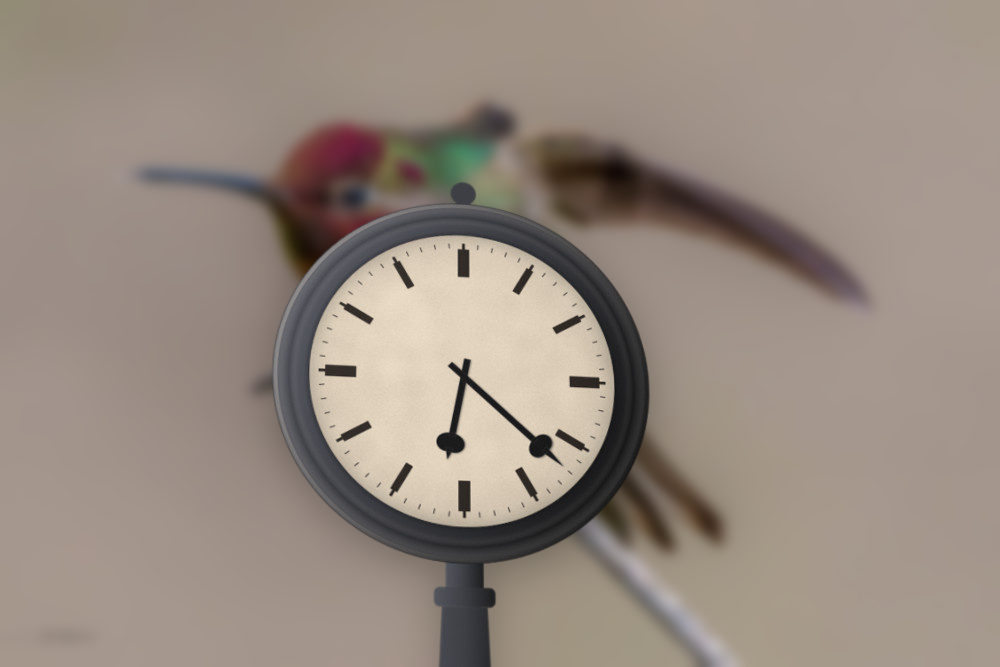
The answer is 6:22
